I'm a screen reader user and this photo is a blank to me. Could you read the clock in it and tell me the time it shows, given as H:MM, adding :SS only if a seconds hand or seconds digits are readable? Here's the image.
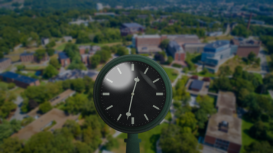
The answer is 12:32
